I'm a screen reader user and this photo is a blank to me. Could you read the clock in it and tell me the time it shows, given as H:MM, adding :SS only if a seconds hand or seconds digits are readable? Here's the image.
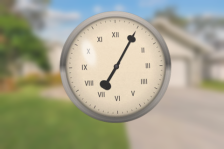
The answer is 7:05
